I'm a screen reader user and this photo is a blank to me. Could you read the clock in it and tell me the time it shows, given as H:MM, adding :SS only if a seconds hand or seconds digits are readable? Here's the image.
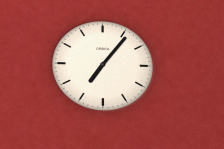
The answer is 7:06
